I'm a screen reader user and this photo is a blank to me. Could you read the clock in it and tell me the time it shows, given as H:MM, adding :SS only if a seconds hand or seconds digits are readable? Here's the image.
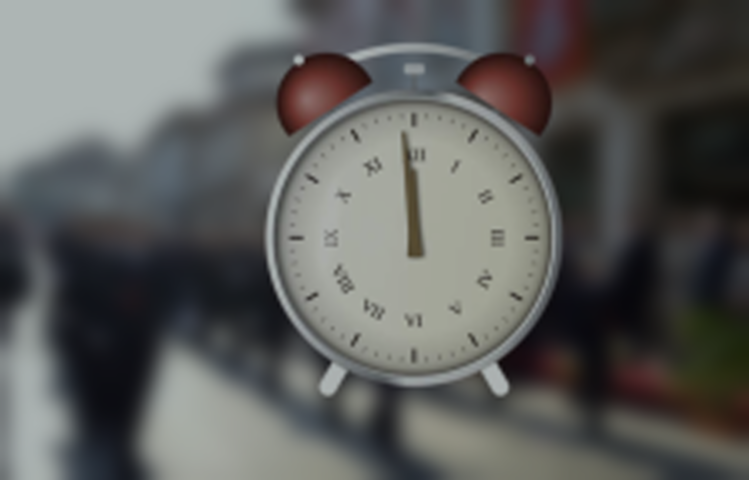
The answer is 11:59
